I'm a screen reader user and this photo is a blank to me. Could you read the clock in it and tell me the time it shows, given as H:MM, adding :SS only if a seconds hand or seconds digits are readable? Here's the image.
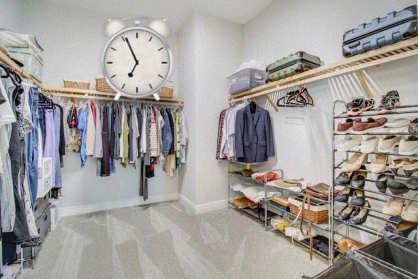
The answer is 6:56
